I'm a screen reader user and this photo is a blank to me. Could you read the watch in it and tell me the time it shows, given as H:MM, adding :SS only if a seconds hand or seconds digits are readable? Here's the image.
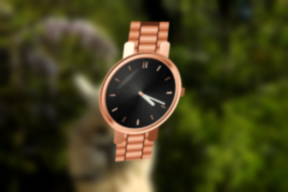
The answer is 4:19
